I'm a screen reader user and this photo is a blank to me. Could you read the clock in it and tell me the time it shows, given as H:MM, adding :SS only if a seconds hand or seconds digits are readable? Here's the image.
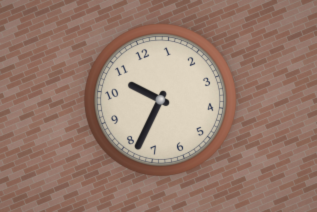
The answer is 10:38
